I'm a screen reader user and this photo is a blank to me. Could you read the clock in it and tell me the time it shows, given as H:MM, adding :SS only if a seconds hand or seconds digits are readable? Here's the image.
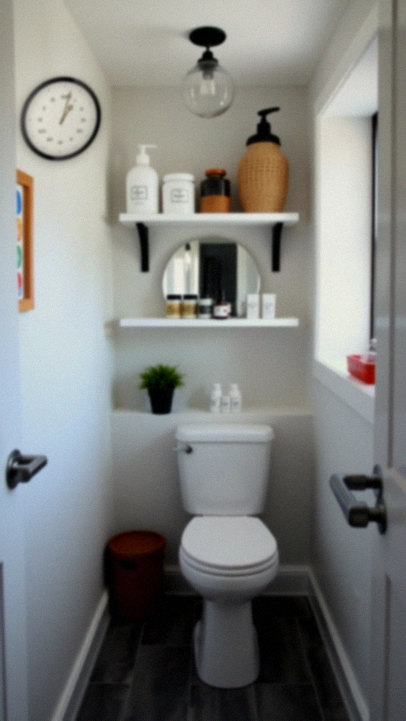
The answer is 1:02
